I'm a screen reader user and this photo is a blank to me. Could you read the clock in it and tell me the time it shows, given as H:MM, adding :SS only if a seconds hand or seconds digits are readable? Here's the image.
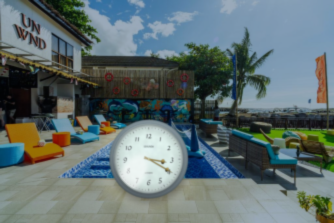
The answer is 3:20
